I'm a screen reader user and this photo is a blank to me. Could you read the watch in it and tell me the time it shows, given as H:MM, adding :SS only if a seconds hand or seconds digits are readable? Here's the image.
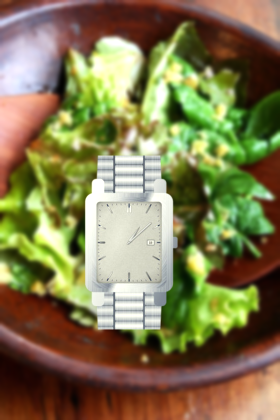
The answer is 1:08
